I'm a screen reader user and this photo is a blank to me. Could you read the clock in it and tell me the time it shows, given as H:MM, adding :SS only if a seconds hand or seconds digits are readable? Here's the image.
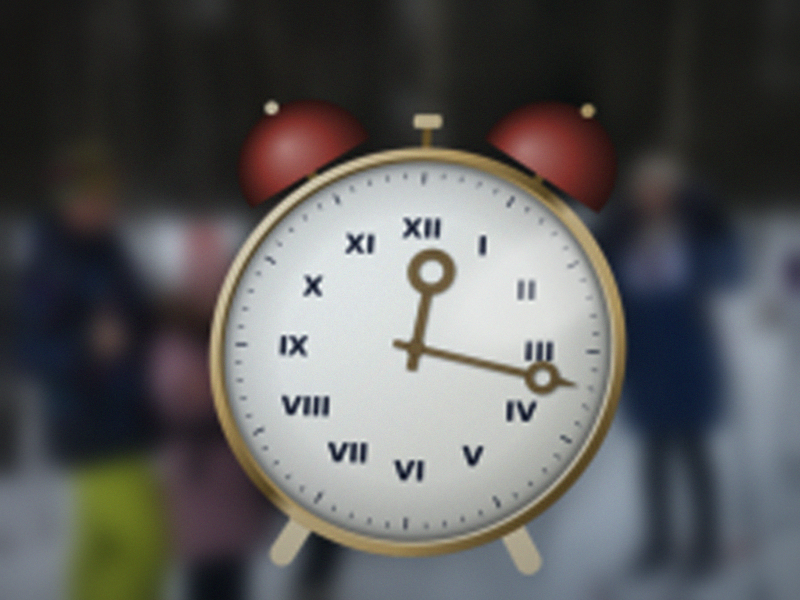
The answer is 12:17
